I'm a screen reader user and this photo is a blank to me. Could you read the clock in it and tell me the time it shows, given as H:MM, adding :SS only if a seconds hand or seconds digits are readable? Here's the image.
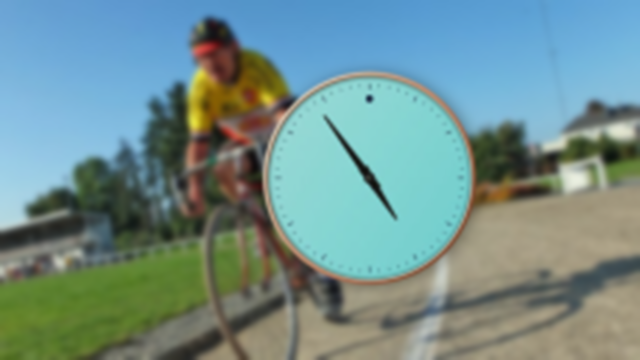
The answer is 4:54
